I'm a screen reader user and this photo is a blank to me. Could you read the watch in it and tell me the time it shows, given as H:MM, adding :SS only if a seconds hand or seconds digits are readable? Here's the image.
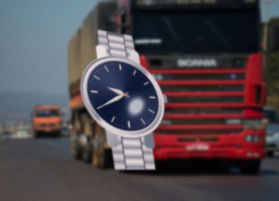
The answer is 9:40
